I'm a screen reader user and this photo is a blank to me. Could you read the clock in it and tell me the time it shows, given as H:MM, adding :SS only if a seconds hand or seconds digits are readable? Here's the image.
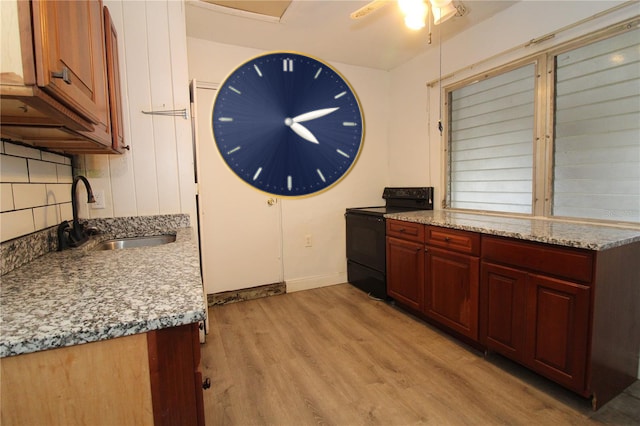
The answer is 4:12
